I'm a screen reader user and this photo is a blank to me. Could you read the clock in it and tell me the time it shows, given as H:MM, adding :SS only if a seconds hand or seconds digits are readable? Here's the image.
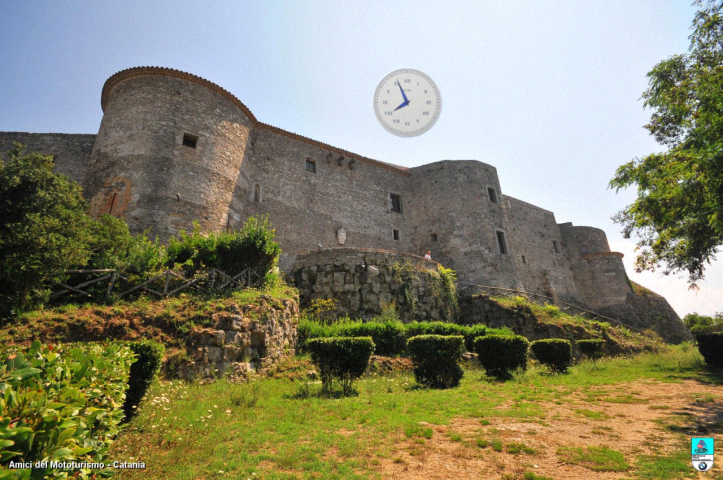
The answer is 7:56
